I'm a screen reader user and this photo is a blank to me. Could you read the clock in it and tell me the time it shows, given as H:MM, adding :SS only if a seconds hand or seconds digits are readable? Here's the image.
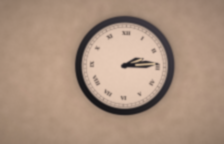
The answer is 2:14
